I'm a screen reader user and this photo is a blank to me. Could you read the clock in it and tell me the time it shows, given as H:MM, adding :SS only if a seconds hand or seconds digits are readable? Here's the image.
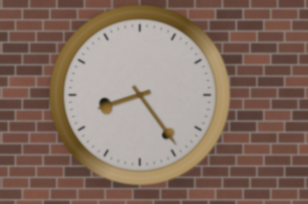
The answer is 8:24
